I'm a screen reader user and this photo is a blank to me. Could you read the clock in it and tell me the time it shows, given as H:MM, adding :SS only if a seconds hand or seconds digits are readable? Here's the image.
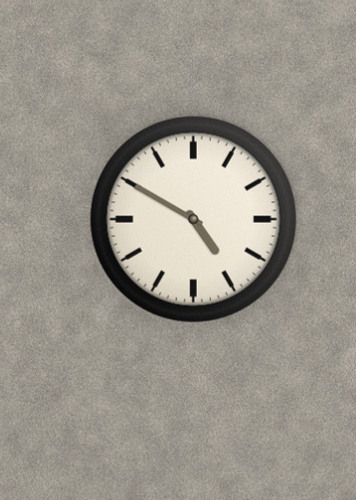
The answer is 4:50
